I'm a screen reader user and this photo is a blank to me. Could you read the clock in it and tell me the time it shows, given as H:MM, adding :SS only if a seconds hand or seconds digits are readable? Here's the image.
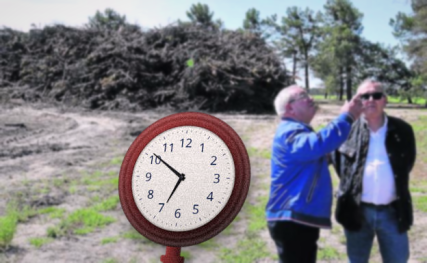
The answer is 6:51
